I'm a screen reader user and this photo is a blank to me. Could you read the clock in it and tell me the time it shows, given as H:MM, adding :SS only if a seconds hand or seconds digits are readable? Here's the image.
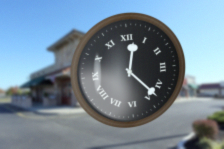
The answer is 12:23
